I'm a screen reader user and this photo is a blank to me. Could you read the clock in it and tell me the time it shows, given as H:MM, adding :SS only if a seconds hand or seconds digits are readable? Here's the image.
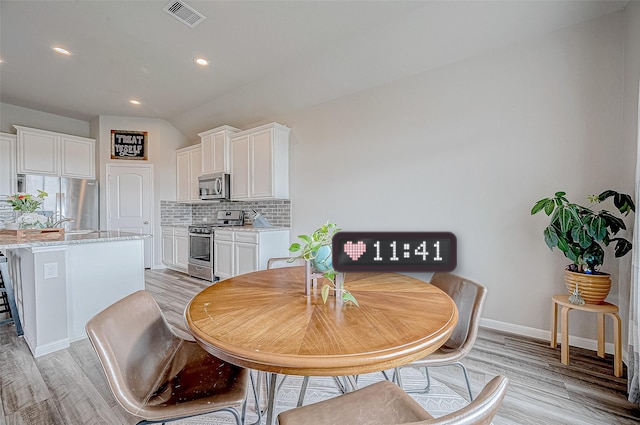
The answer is 11:41
